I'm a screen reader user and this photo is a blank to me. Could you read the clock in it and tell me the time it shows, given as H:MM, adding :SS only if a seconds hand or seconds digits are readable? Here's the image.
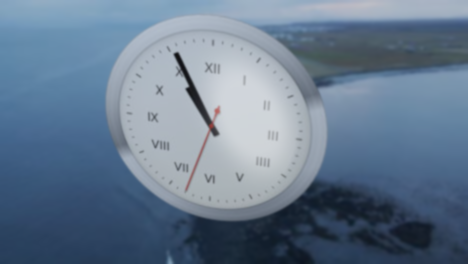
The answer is 10:55:33
